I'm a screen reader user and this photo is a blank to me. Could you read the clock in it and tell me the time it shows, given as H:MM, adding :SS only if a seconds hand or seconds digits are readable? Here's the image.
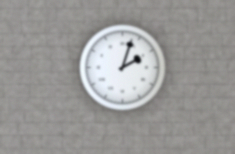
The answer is 2:03
